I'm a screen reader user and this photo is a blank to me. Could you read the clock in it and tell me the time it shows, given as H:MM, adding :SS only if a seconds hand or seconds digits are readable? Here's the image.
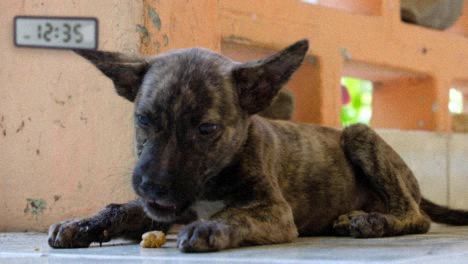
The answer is 12:35
